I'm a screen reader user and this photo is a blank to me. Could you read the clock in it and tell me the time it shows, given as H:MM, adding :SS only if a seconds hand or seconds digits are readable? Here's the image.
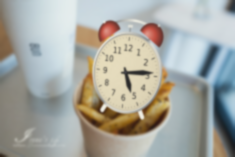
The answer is 5:14
